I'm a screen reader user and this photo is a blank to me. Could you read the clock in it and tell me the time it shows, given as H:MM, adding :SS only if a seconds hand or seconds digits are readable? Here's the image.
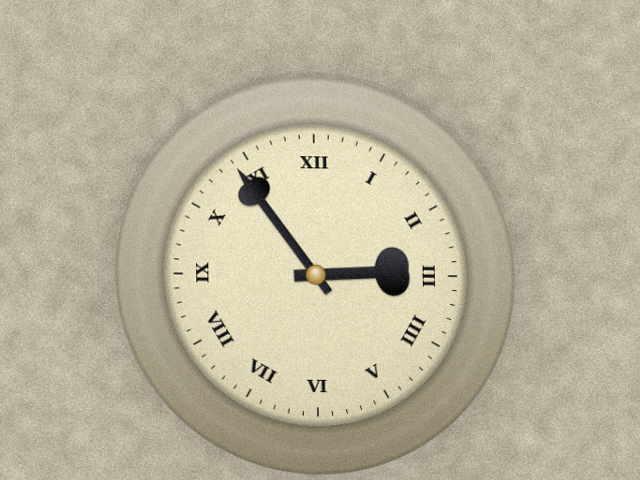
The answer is 2:54
